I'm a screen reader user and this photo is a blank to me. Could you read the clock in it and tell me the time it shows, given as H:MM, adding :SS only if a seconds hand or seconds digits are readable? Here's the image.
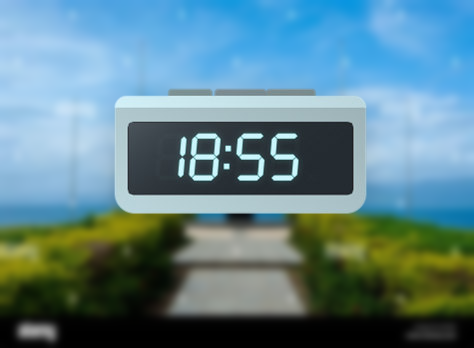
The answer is 18:55
